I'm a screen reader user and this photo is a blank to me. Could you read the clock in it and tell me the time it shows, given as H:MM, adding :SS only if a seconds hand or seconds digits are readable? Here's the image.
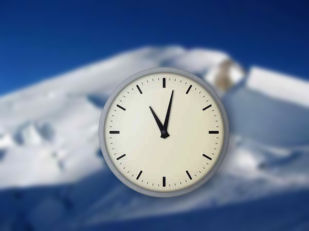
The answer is 11:02
